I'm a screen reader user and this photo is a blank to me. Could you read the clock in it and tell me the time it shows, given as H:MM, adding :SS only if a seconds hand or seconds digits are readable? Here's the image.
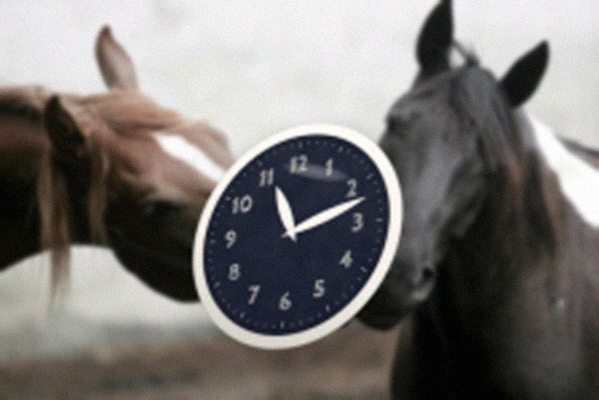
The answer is 11:12
